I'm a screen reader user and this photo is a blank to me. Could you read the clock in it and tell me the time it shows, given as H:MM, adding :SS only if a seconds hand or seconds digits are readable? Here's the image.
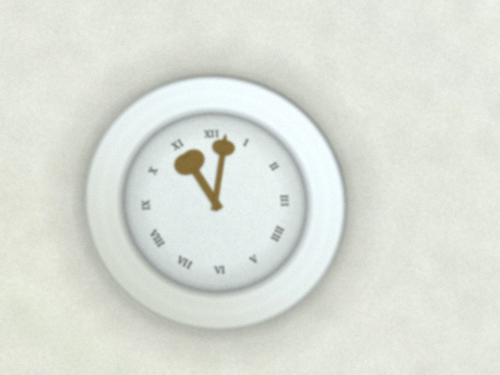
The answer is 11:02
